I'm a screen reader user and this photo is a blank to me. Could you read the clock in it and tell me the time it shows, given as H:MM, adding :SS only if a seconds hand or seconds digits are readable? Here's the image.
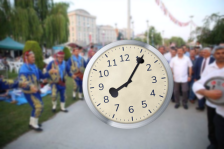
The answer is 8:06
